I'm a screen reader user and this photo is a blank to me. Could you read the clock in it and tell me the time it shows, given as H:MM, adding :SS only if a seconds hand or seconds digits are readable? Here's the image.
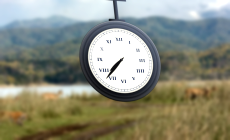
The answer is 7:37
